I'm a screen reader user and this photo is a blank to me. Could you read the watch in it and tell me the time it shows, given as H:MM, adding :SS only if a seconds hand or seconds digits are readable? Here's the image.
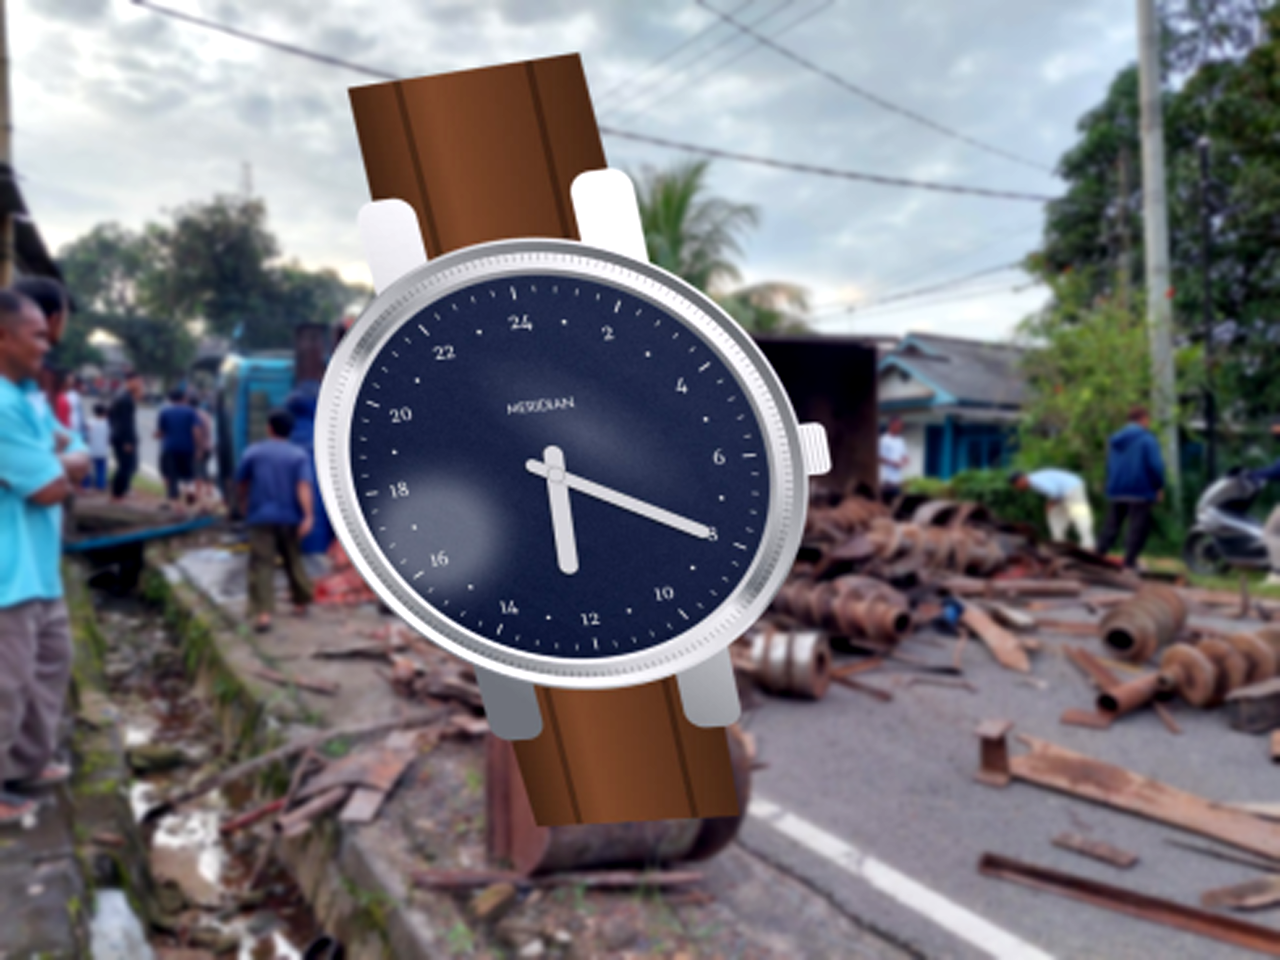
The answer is 12:20
